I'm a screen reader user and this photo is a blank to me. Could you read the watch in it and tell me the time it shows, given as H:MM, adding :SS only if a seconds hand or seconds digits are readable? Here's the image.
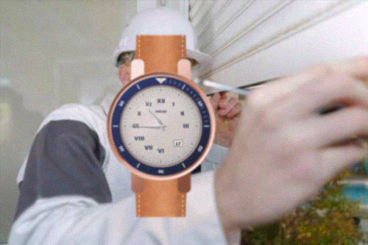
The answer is 10:45
